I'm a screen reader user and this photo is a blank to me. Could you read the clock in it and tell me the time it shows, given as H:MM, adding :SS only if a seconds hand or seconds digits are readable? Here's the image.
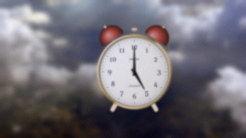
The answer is 5:00
